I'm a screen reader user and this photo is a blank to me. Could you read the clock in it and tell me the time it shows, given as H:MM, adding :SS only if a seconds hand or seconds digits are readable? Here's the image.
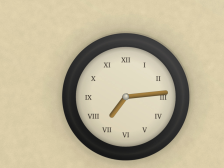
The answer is 7:14
